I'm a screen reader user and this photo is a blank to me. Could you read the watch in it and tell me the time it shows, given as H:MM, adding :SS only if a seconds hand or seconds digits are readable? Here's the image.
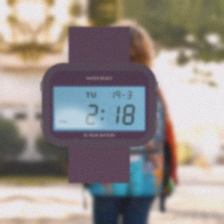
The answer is 2:18
